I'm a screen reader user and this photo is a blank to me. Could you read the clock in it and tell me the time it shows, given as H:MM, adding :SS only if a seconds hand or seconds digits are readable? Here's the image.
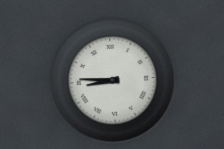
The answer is 8:46
